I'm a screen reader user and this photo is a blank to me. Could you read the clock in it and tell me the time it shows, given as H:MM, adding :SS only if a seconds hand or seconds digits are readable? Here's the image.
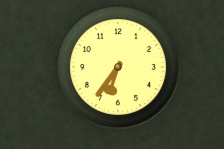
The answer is 6:36
